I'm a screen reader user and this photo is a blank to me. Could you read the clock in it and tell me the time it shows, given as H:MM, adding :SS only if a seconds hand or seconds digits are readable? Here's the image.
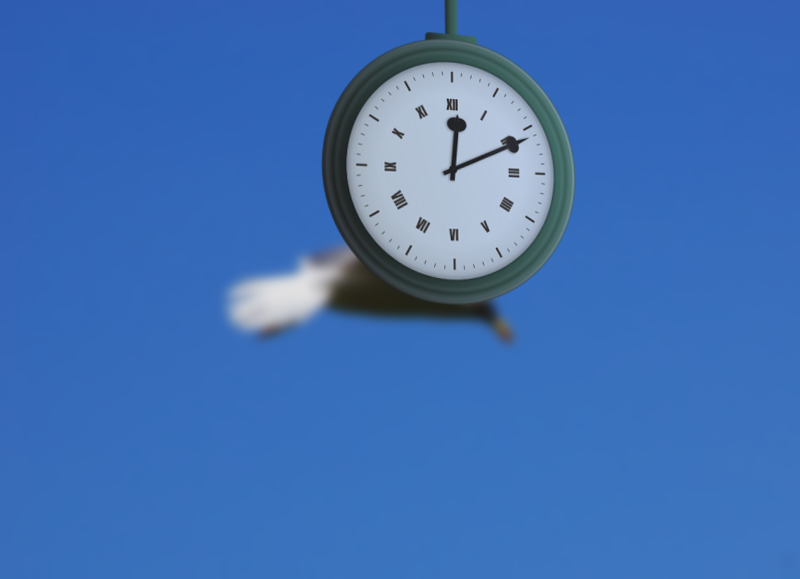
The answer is 12:11
